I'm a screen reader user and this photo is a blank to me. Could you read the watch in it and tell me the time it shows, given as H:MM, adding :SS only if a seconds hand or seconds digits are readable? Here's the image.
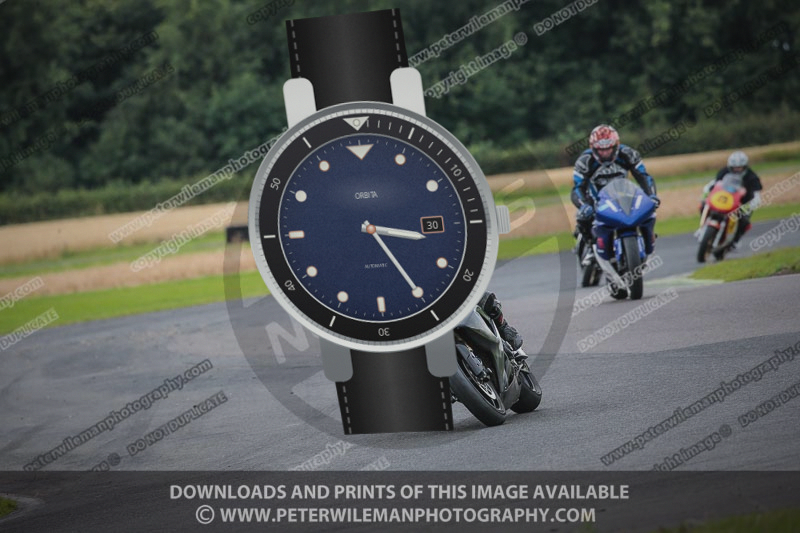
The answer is 3:25
